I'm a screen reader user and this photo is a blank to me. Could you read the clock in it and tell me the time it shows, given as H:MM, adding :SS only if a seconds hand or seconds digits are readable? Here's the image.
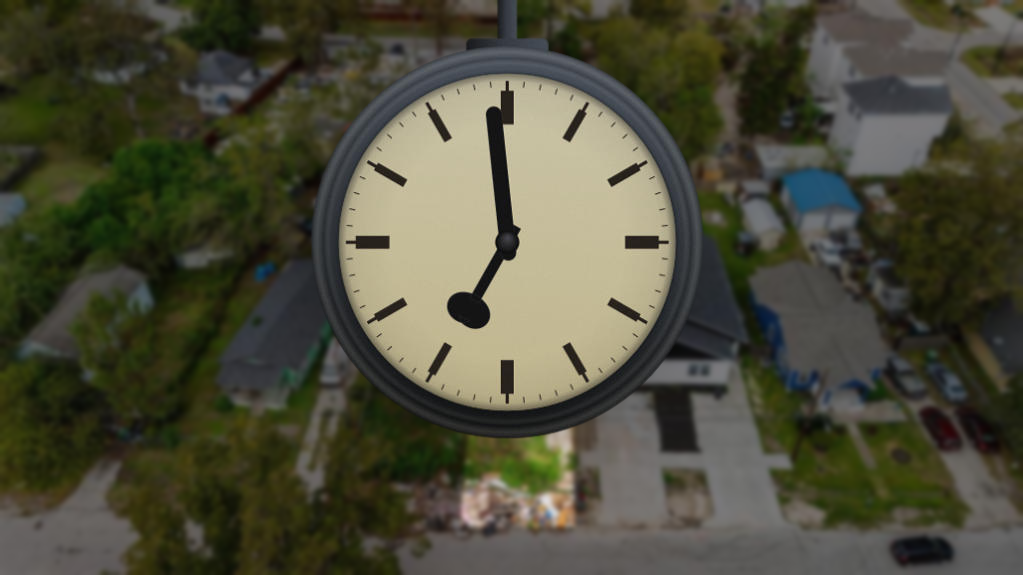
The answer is 6:59
